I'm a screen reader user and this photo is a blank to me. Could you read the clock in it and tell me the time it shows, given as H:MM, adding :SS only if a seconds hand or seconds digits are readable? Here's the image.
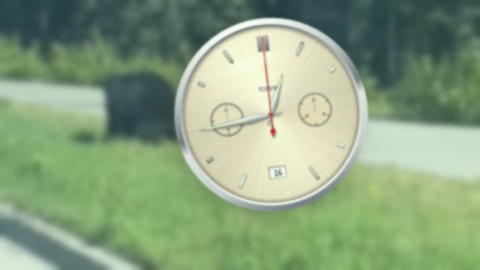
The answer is 12:44
